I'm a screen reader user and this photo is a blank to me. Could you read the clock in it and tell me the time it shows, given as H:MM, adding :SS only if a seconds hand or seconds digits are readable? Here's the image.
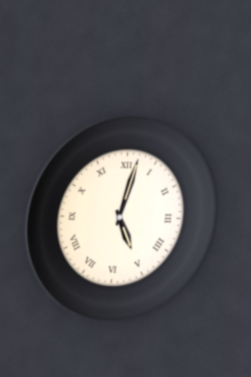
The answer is 5:02
